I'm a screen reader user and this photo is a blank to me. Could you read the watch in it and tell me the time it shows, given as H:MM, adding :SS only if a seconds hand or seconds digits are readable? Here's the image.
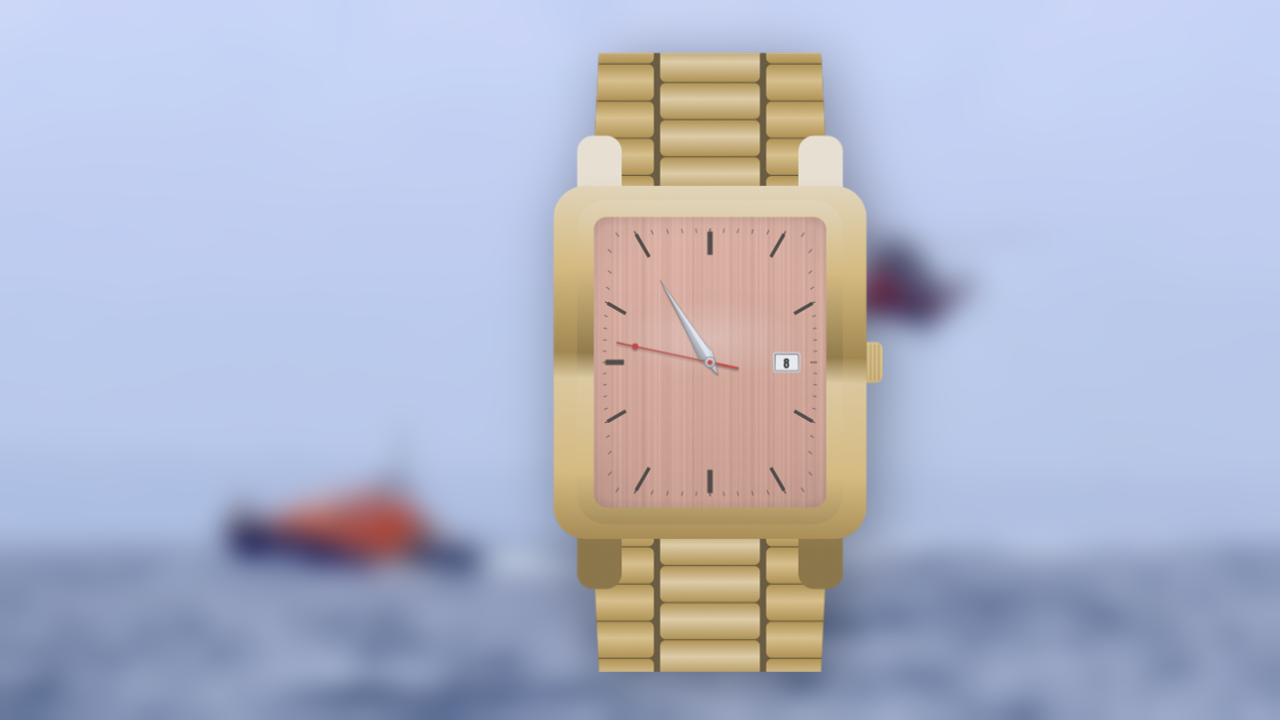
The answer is 10:54:47
